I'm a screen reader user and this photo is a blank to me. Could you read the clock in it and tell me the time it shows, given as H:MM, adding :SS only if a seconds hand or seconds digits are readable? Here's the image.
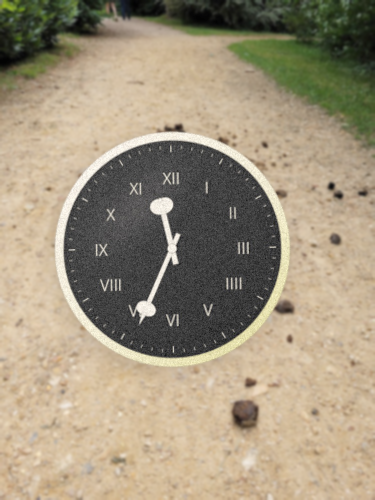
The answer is 11:34
